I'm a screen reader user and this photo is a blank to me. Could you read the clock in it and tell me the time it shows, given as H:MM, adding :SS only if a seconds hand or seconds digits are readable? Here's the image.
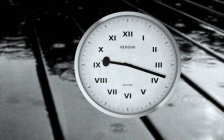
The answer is 9:18
